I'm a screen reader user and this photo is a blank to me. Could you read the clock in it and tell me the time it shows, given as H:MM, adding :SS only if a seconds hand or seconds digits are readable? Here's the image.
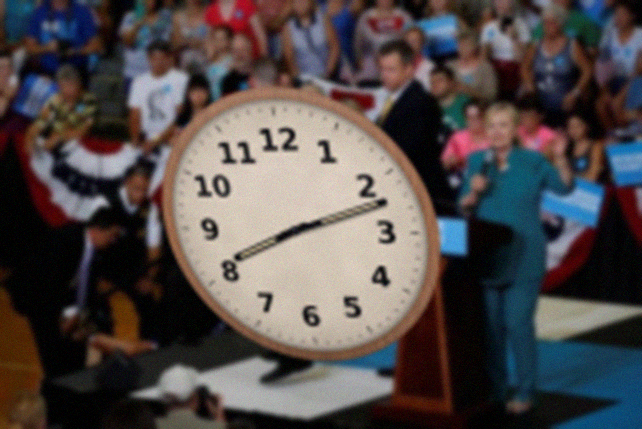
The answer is 8:12
